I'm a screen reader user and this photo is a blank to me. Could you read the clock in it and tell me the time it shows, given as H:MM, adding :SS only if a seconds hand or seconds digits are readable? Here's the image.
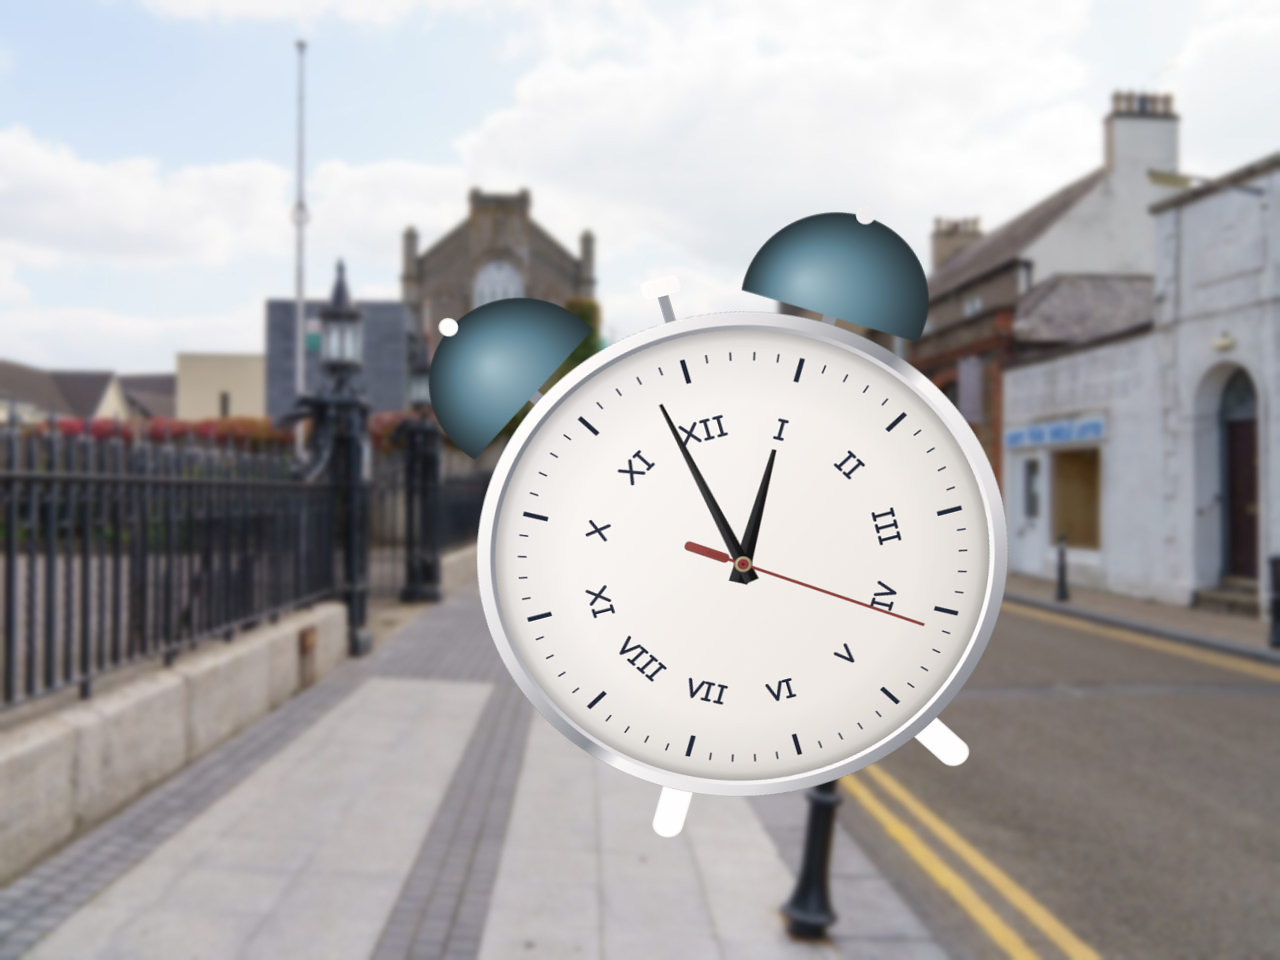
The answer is 12:58:21
